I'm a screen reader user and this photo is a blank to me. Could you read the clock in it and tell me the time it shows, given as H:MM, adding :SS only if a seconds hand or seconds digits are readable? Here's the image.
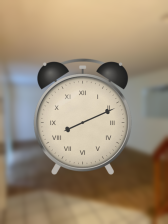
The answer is 8:11
